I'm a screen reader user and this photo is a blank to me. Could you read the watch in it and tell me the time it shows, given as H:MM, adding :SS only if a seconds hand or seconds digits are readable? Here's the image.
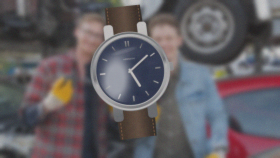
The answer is 5:09
